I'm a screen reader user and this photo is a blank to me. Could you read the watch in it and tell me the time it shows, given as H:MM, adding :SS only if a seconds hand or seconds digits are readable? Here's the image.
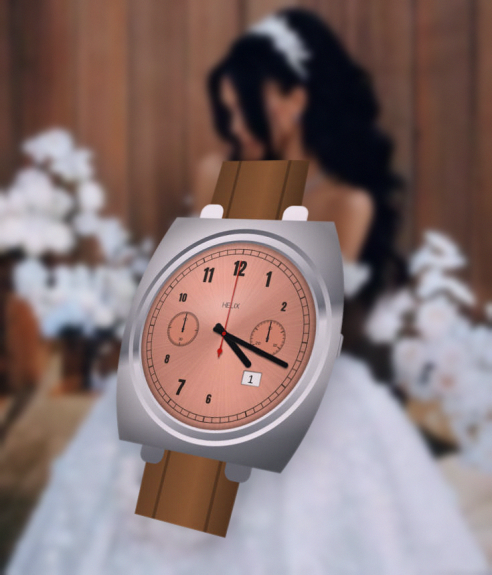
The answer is 4:18
